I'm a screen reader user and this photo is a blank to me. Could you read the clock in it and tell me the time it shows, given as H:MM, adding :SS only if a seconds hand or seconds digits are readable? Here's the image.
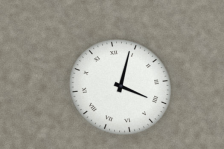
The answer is 4:04
